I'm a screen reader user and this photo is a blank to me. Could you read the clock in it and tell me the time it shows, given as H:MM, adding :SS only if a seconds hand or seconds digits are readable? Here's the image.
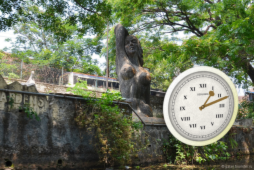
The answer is 1:12
